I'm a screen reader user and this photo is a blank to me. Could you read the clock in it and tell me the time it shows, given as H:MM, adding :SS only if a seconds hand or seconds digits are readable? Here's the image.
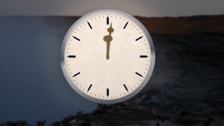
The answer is 12:01
